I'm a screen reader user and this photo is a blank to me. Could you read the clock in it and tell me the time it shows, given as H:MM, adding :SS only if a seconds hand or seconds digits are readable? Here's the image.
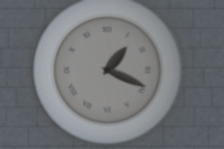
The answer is 1:19
